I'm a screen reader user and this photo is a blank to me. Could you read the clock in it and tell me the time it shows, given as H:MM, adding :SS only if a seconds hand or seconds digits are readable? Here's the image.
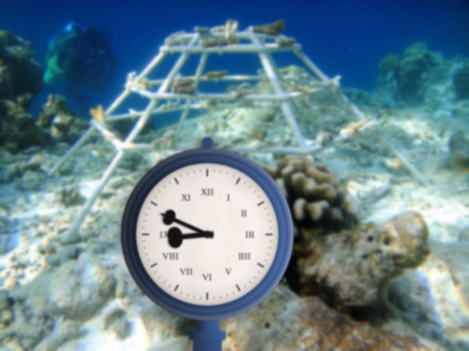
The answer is 8:49
